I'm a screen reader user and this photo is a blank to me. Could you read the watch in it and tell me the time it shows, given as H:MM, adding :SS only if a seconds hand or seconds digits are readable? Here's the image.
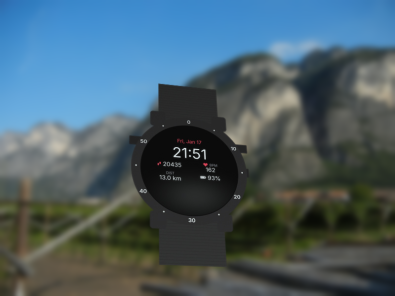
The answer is 21:51
